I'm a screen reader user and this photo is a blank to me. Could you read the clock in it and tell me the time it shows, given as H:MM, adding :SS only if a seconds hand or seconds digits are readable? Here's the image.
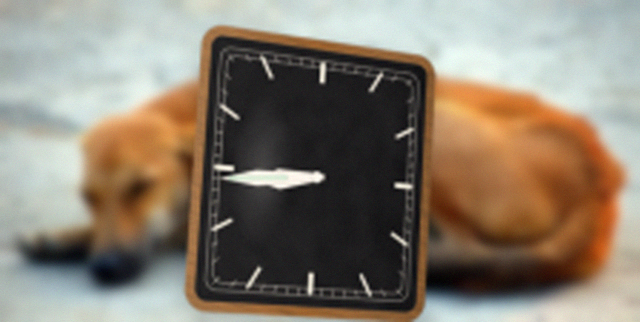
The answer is 8:44
